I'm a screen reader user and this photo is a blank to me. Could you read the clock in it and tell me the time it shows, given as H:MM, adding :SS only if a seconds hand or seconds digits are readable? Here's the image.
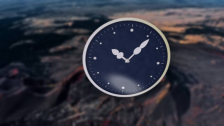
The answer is 10:06
